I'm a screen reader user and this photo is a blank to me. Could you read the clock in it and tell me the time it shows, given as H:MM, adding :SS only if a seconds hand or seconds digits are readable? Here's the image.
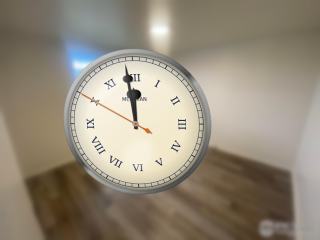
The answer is 11:58:50
